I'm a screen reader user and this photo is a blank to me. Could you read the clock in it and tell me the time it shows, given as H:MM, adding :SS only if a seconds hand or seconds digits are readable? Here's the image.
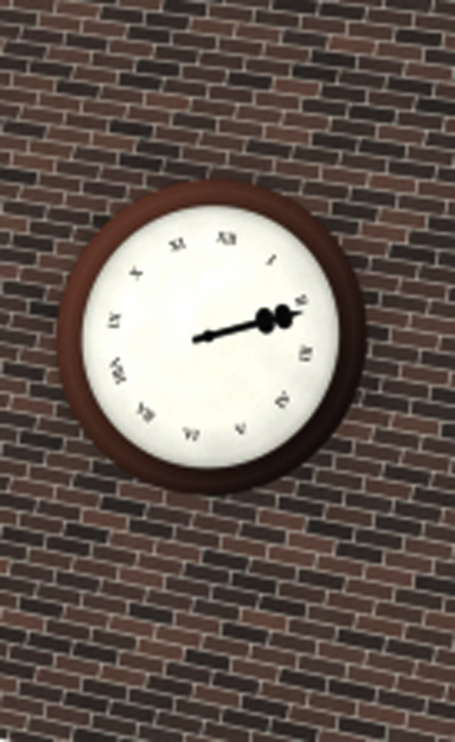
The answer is 2:11
